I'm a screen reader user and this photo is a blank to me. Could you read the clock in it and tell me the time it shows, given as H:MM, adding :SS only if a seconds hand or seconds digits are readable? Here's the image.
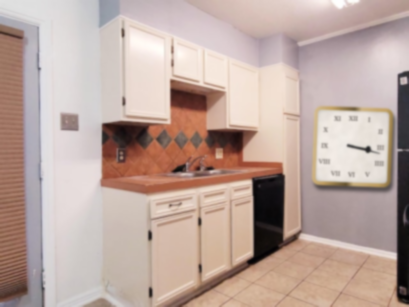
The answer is 3:17
